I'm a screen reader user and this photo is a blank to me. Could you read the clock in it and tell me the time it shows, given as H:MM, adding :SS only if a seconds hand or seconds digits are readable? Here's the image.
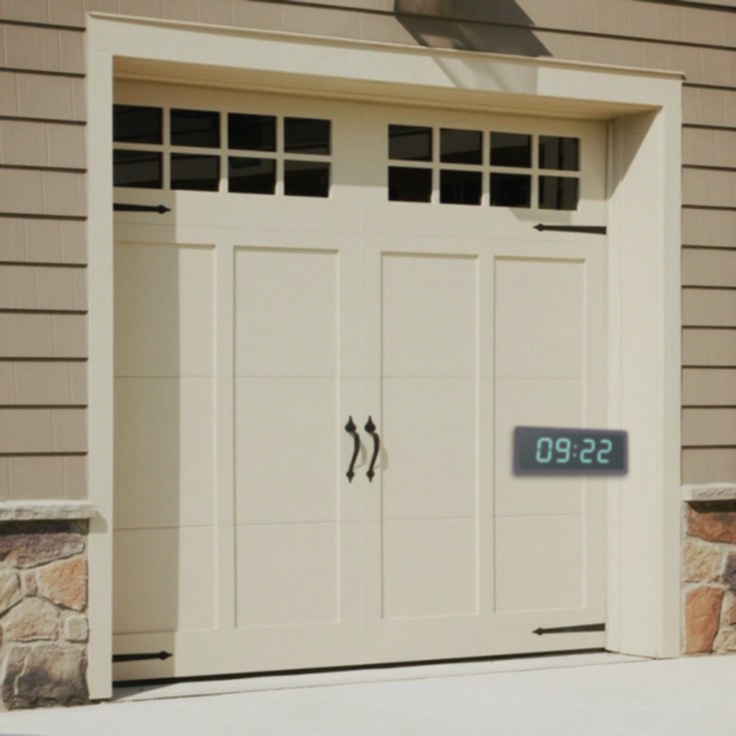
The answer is 9:22
